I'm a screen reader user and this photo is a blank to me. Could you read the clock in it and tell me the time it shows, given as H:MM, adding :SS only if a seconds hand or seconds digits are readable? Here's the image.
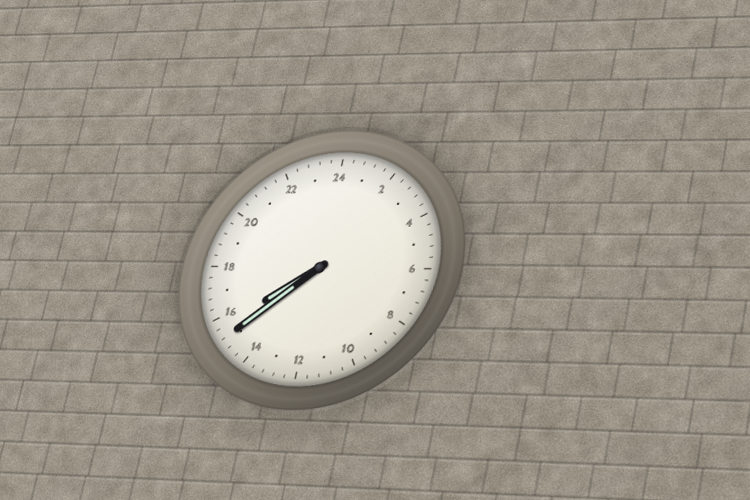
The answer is 15:38
